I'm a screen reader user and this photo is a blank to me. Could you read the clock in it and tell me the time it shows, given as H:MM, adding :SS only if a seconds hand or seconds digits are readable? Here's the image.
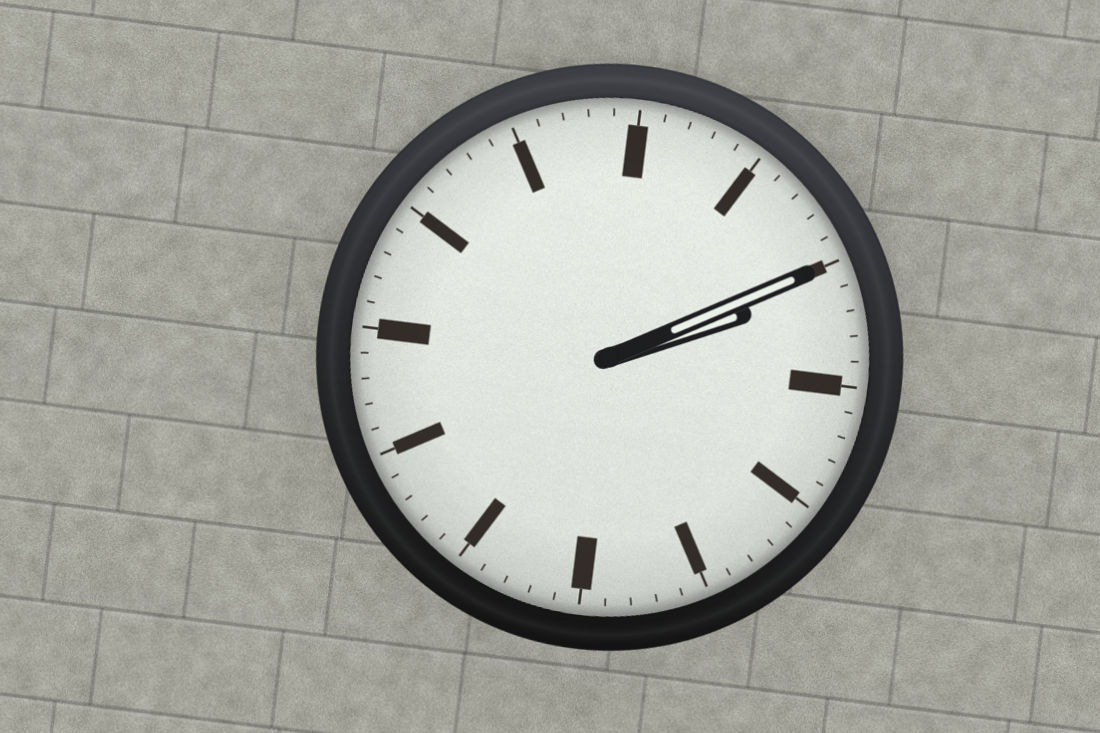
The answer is 2:10
